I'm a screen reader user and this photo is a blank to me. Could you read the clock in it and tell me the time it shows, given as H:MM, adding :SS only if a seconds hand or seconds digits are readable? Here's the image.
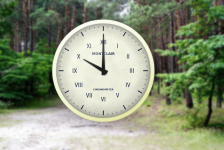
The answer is 10:00
